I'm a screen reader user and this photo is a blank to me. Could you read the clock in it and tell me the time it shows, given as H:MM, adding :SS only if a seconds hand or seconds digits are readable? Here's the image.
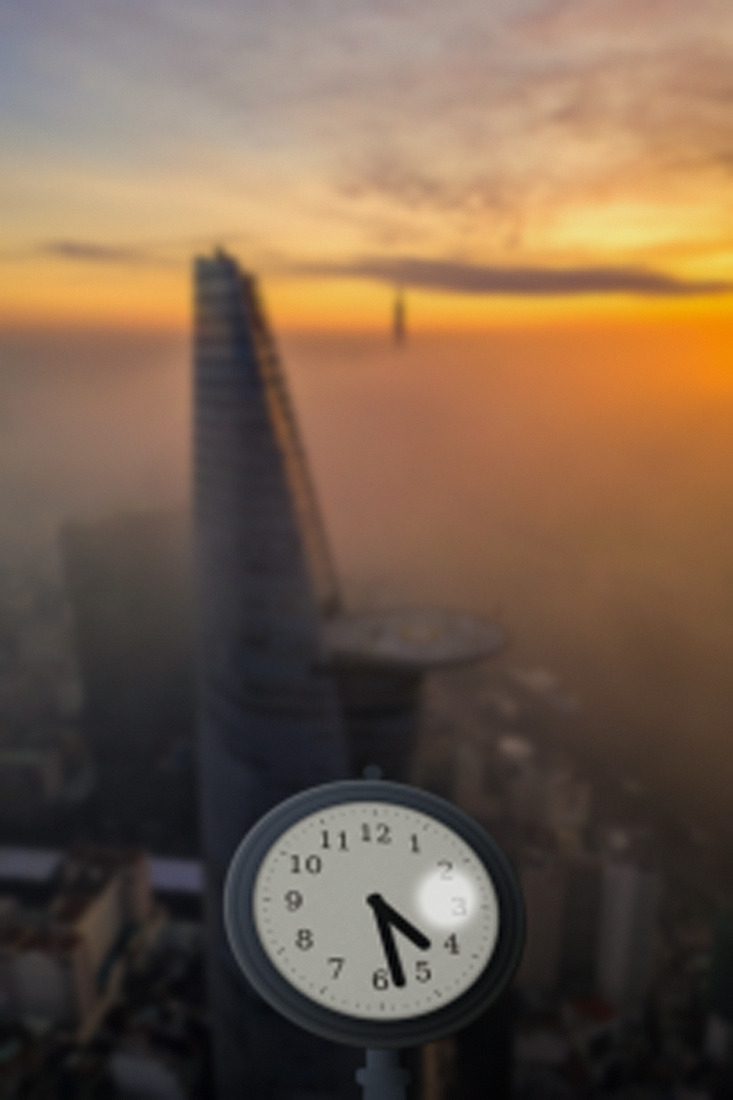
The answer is 4:28
